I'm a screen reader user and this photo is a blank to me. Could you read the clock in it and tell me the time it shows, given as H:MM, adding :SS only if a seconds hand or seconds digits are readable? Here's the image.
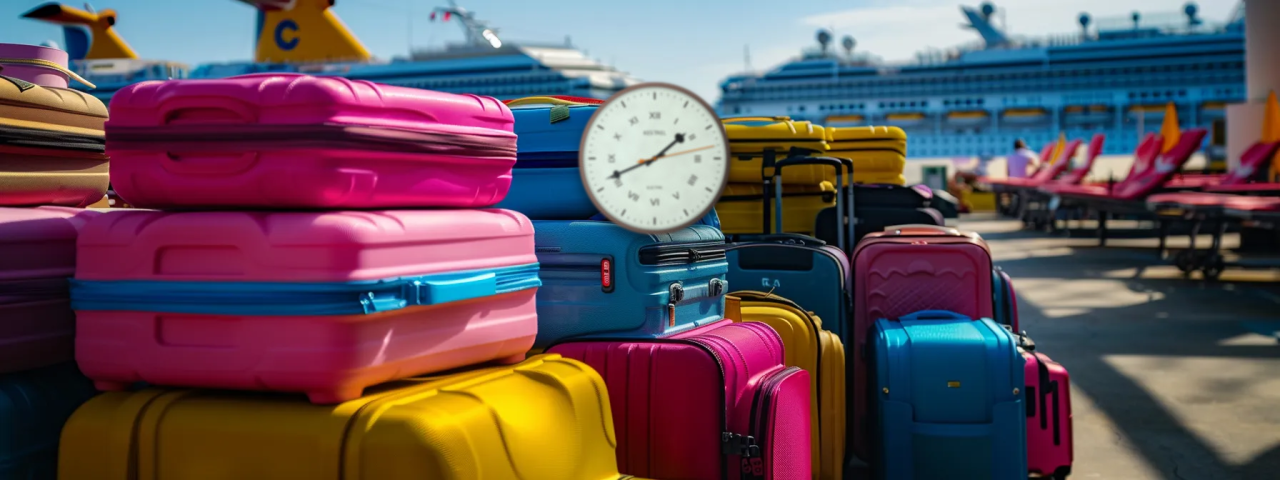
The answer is 1:41:13
